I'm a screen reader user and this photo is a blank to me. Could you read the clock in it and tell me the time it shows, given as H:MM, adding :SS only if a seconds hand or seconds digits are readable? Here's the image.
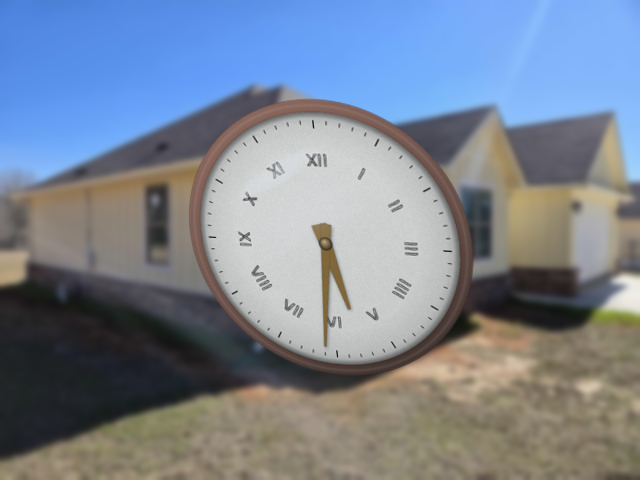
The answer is 5:31
